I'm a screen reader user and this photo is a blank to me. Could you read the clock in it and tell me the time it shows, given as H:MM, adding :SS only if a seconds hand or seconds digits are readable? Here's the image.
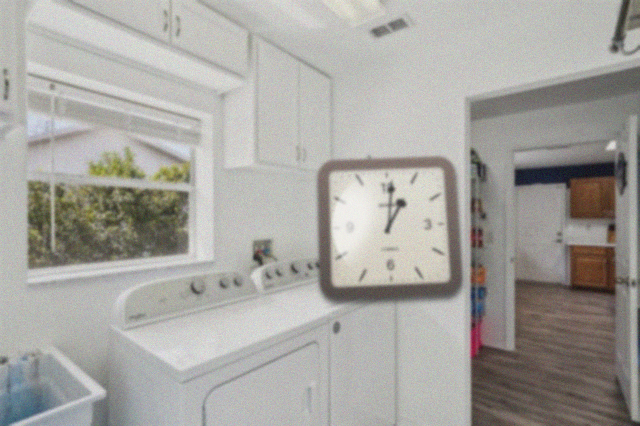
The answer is 1:01
